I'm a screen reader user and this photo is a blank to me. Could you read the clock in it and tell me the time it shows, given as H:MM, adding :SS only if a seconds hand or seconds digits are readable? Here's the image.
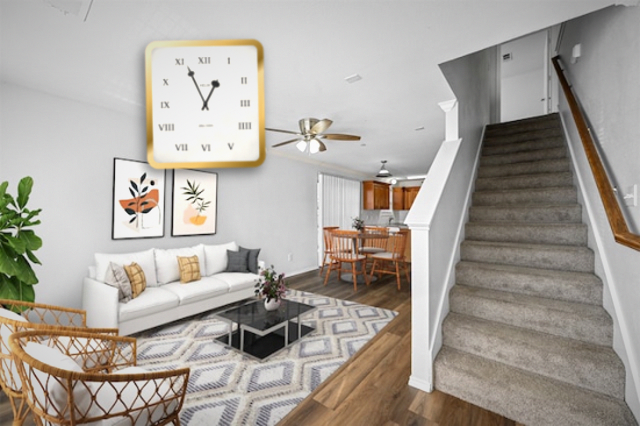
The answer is 12:56
